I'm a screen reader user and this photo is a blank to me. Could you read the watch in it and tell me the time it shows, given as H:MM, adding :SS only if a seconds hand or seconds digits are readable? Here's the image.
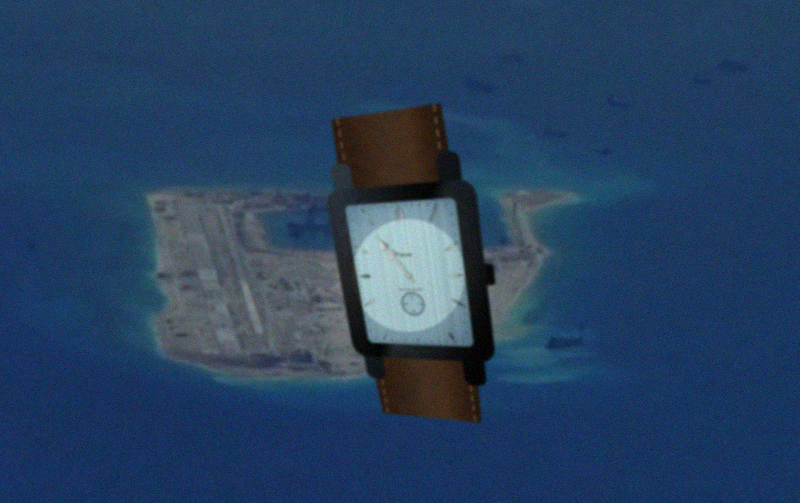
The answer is 10:54
